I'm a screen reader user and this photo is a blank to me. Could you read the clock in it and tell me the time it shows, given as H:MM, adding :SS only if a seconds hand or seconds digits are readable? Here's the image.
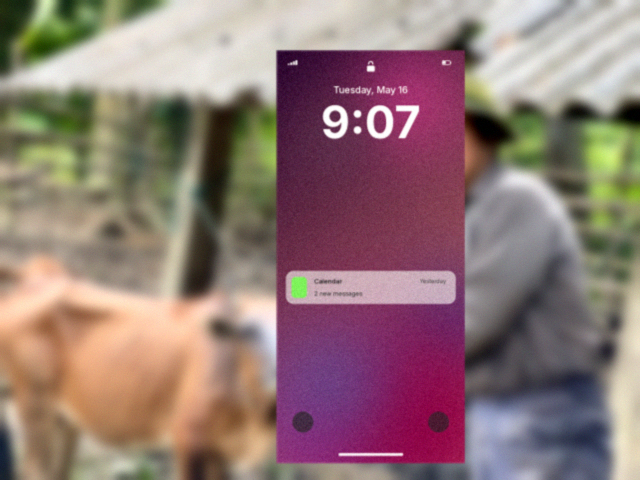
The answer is 9:07
